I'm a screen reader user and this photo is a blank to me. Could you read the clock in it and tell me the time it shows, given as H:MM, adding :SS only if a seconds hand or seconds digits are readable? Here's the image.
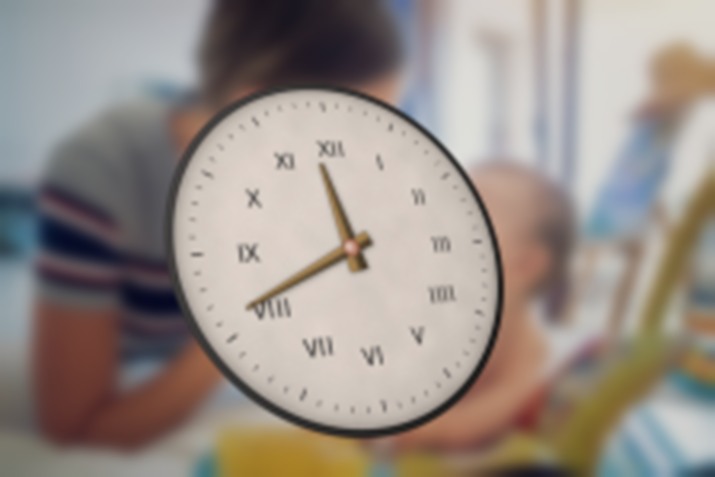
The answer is 11:41
